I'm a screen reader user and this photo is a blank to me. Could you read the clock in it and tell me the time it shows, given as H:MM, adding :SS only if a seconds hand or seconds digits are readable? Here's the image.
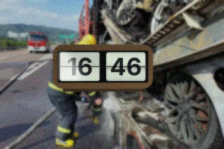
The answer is 16:46
